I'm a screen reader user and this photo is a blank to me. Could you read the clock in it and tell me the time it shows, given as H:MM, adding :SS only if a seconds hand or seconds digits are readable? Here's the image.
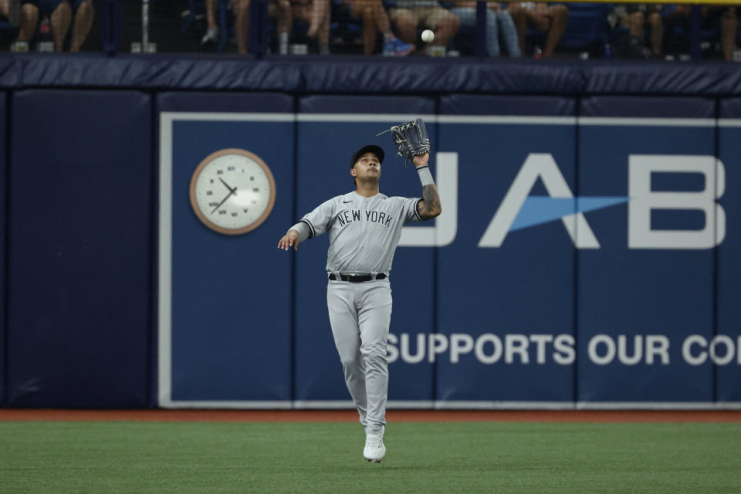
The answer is 10:38
